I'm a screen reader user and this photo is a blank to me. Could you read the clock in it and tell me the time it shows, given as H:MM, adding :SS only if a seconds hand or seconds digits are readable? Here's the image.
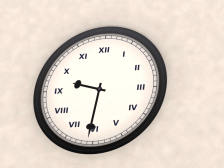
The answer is 9:31
